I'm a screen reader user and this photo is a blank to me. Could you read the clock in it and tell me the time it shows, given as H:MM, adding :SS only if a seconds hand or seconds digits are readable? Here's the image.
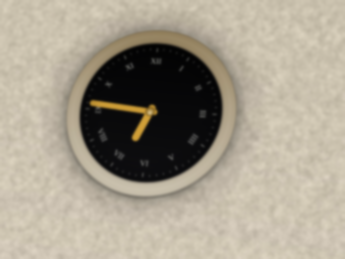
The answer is 6:46
